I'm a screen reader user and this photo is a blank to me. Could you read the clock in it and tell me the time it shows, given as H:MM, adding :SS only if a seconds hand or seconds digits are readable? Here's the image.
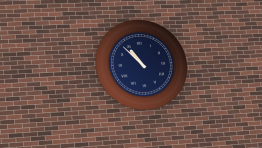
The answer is 10:53
